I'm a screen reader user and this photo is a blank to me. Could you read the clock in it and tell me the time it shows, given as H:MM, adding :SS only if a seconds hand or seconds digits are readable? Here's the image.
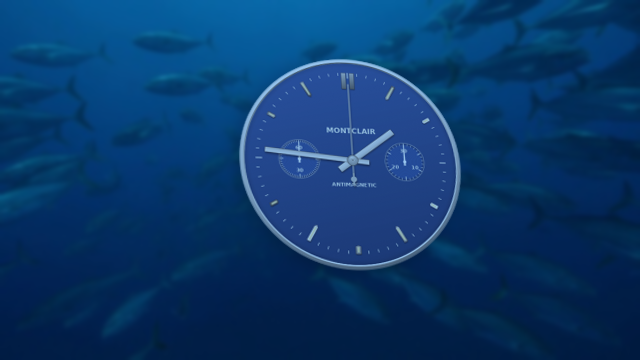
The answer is 1:46
